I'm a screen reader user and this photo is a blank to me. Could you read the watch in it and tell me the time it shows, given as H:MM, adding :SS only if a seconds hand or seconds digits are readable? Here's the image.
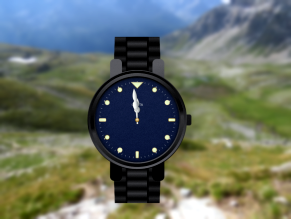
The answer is 11:59
